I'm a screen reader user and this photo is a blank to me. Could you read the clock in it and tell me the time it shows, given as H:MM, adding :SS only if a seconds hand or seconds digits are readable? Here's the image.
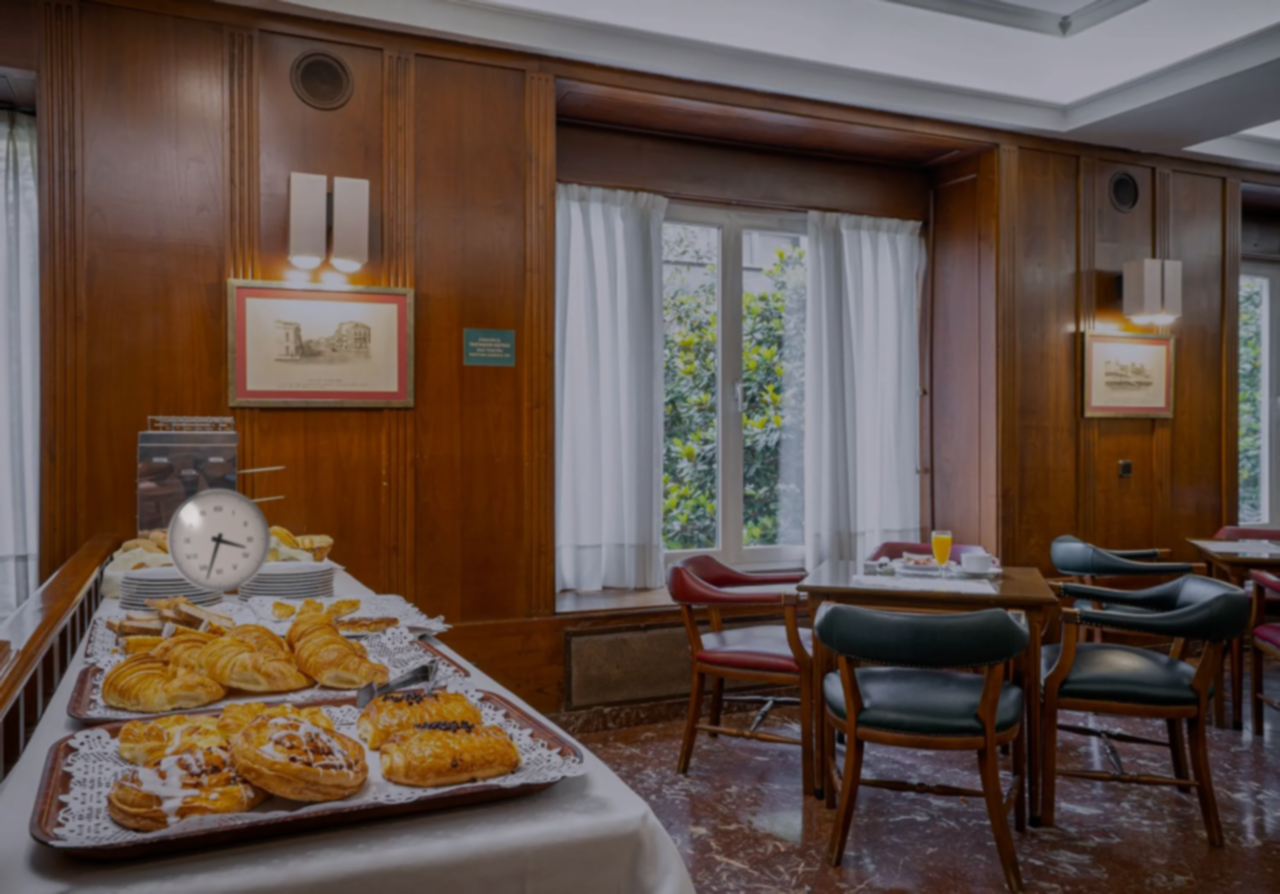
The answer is 3:33
